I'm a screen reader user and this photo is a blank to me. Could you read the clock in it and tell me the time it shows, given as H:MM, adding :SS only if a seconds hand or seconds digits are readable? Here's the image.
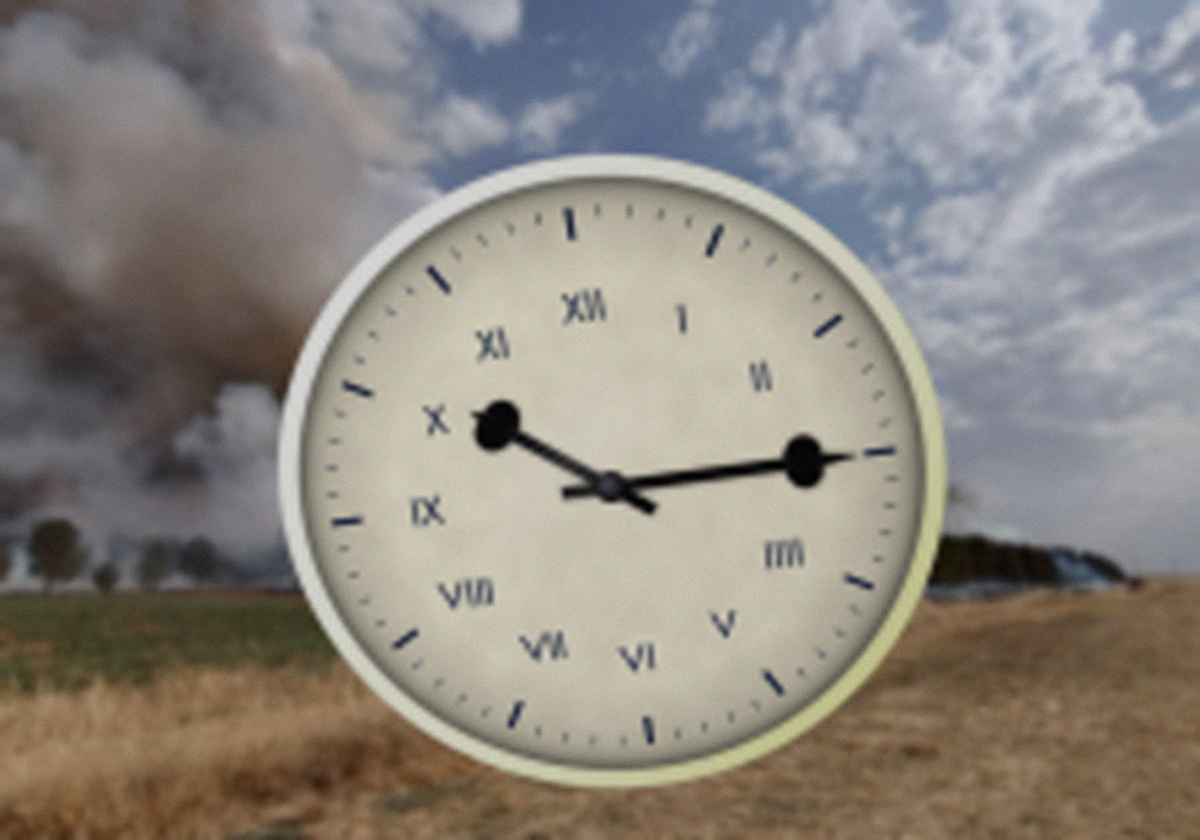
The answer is 10:15
